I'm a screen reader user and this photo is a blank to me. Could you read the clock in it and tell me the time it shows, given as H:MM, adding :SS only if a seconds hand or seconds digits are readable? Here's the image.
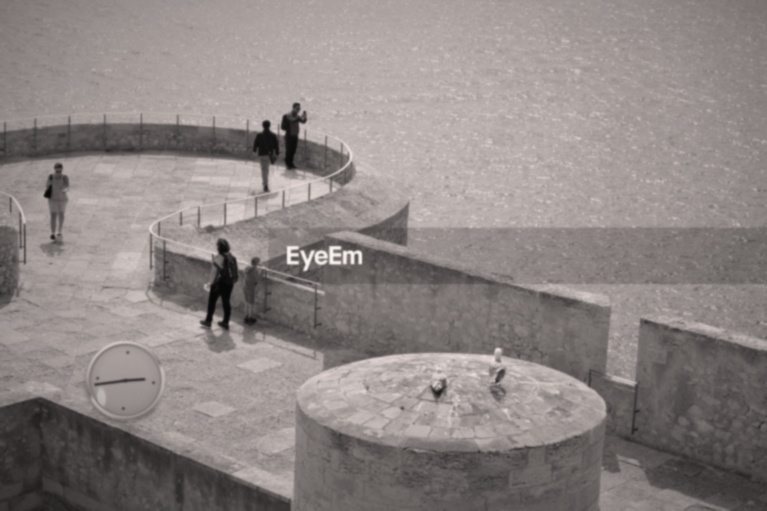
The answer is 2:43
